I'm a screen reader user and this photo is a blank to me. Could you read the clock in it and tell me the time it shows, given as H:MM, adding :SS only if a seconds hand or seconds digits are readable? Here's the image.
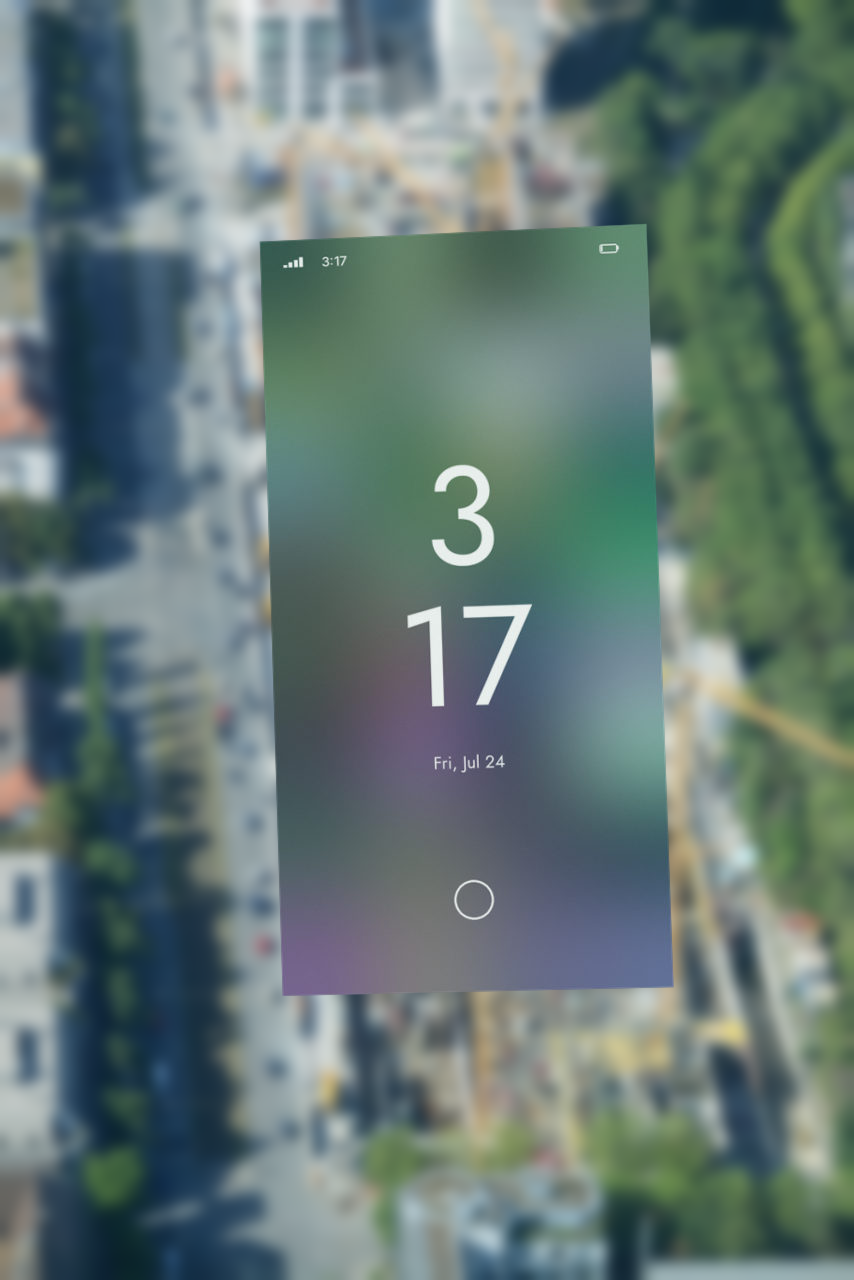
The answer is 3:17
